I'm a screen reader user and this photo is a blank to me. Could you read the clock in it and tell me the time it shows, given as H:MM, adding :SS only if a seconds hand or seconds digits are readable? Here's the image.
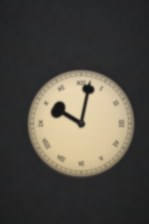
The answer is 10:02
